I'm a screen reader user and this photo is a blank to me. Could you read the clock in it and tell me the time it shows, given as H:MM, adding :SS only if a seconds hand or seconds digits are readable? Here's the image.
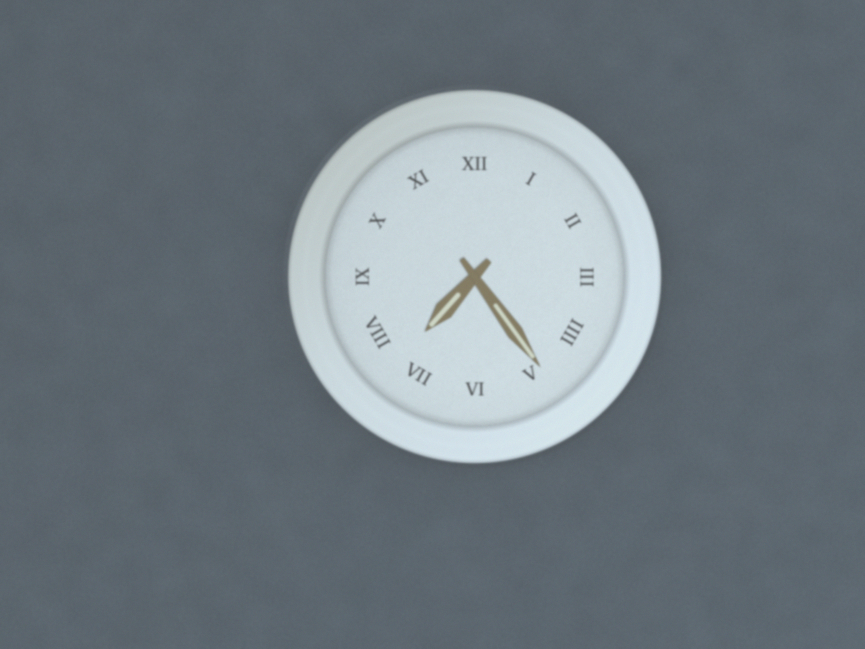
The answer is 7:24
